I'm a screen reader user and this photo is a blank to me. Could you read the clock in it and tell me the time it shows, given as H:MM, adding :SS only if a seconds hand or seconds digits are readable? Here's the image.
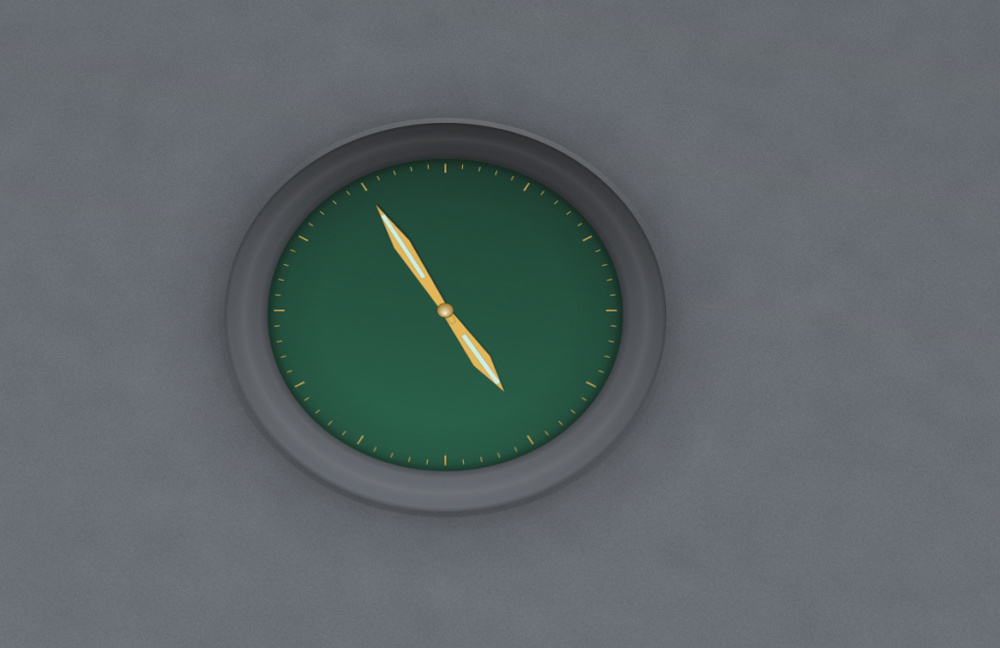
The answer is 4:55
